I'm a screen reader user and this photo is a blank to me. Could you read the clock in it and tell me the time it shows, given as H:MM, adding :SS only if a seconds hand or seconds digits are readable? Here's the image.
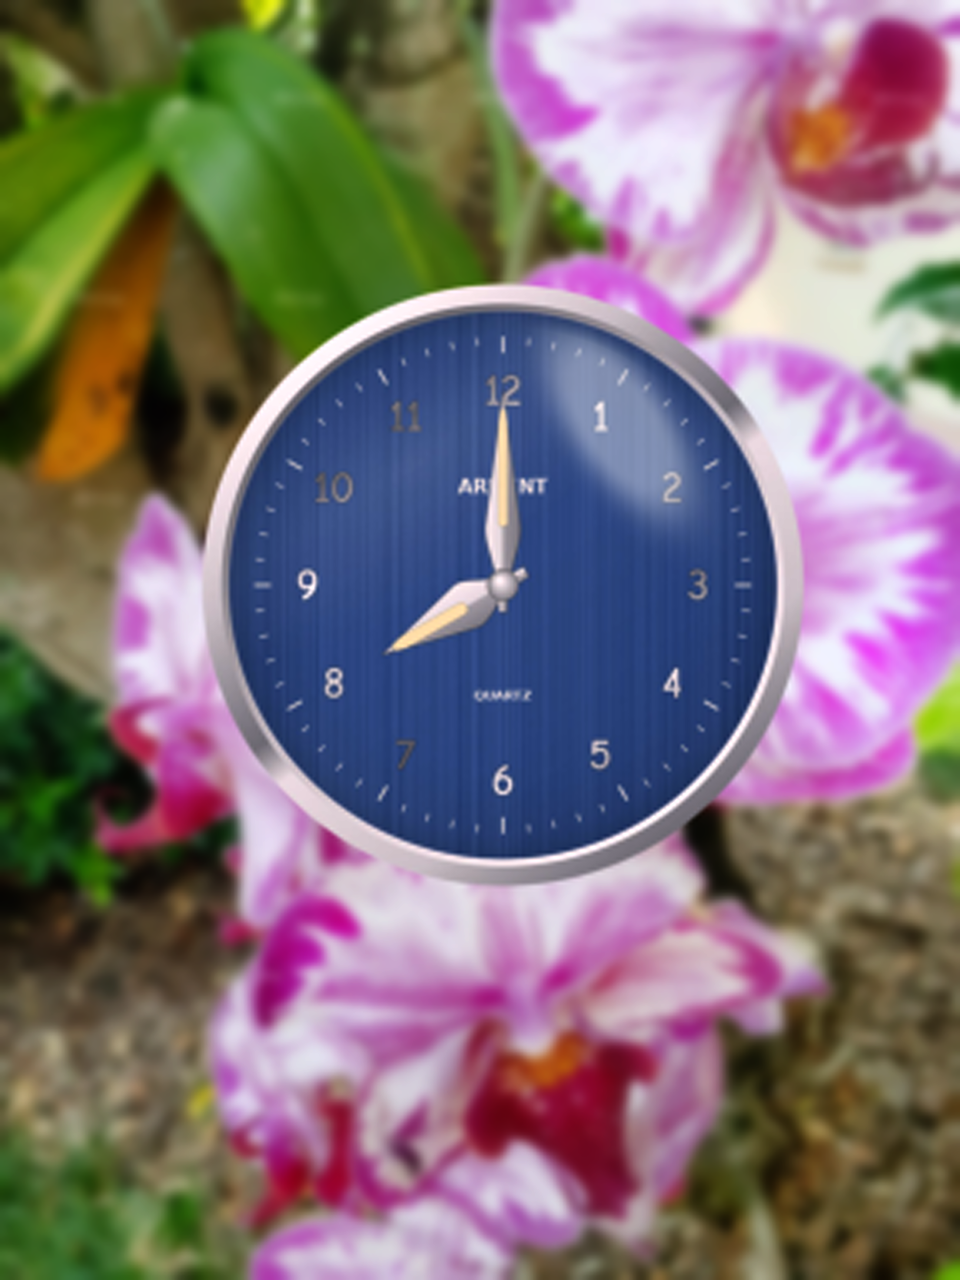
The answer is 8:00
